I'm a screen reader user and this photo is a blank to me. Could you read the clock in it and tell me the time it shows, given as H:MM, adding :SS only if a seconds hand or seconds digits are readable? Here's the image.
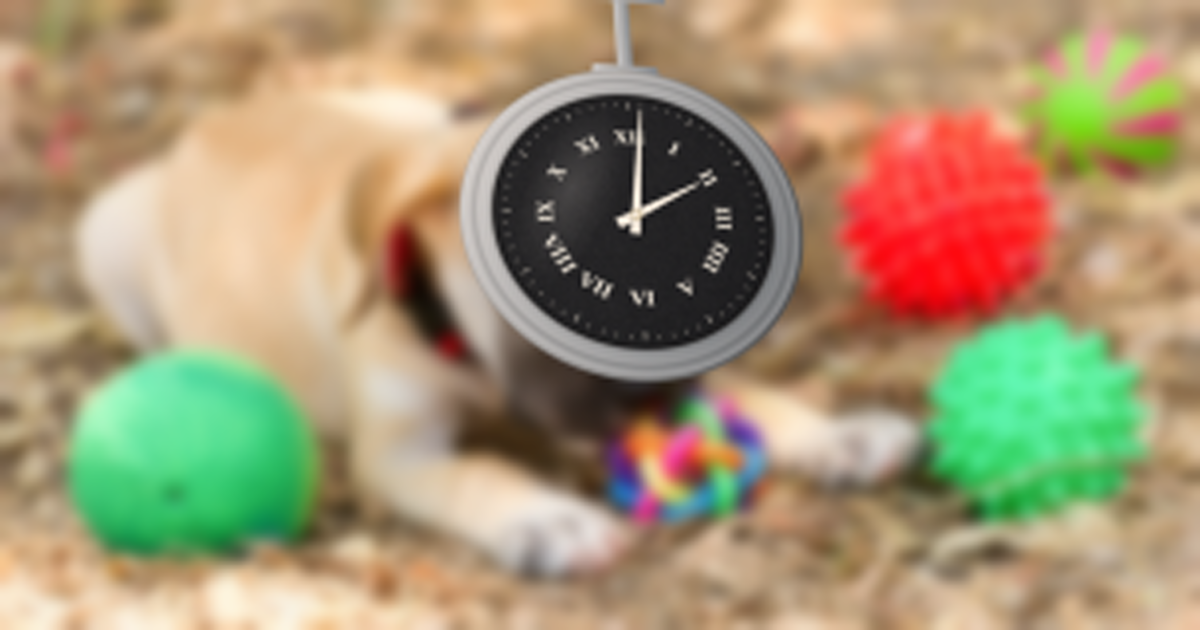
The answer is 2:01
